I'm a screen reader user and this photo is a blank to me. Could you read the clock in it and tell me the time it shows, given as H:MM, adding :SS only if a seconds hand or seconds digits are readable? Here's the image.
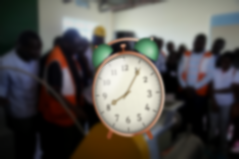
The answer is 8:06
